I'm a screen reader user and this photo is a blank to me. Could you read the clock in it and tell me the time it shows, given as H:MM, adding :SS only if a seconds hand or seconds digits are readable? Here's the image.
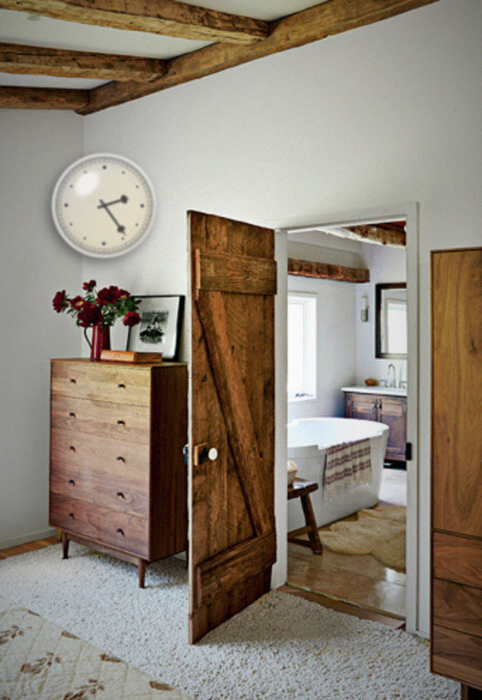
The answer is 2:24
